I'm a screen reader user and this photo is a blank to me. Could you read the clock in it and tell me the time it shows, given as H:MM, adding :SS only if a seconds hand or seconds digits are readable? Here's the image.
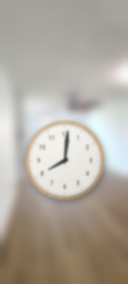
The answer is 8:01
